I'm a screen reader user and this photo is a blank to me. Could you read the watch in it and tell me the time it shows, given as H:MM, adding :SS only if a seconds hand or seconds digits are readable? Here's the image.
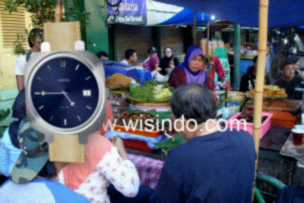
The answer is 4:45
